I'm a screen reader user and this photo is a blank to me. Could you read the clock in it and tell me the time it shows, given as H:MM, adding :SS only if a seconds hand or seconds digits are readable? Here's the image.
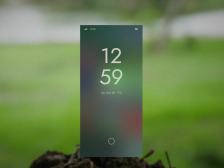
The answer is 12:59
